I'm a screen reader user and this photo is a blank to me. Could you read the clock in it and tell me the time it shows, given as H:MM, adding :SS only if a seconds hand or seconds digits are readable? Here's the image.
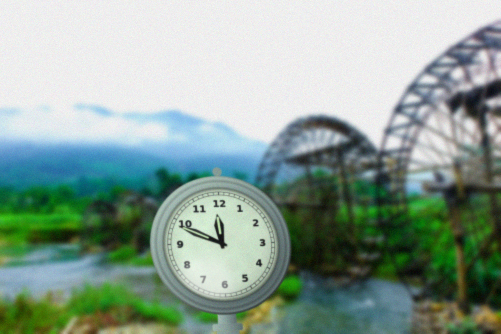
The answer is 11:49
